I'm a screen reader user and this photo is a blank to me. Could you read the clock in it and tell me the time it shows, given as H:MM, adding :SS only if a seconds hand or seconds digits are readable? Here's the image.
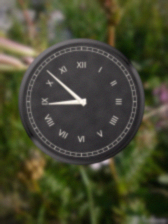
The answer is 8:52
